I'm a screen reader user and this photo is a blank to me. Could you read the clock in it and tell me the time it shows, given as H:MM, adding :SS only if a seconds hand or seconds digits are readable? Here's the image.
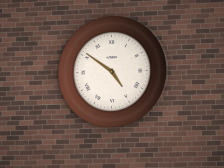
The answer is 4:51
